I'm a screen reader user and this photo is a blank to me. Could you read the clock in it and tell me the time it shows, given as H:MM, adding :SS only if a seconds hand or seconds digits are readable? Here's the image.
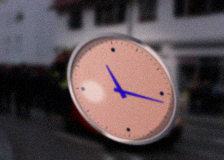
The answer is 11:17
